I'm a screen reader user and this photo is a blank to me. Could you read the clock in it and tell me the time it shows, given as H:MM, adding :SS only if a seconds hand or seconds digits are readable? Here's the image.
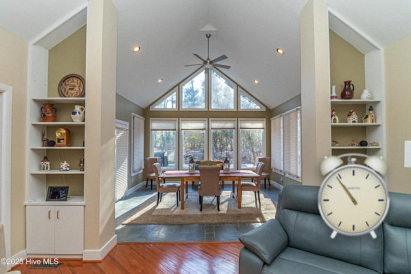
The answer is 10:54
